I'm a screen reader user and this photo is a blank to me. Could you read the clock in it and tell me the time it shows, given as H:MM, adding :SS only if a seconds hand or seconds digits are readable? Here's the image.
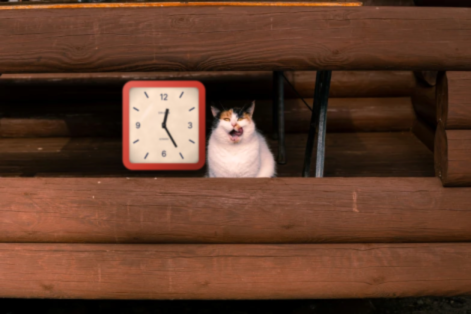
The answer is 12:25
